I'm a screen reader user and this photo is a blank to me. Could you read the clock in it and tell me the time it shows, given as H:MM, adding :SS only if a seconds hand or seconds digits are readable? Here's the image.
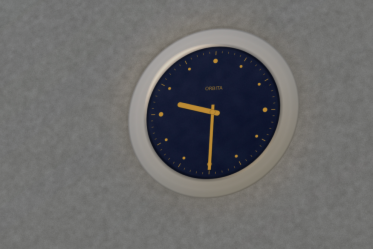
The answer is 9:30
